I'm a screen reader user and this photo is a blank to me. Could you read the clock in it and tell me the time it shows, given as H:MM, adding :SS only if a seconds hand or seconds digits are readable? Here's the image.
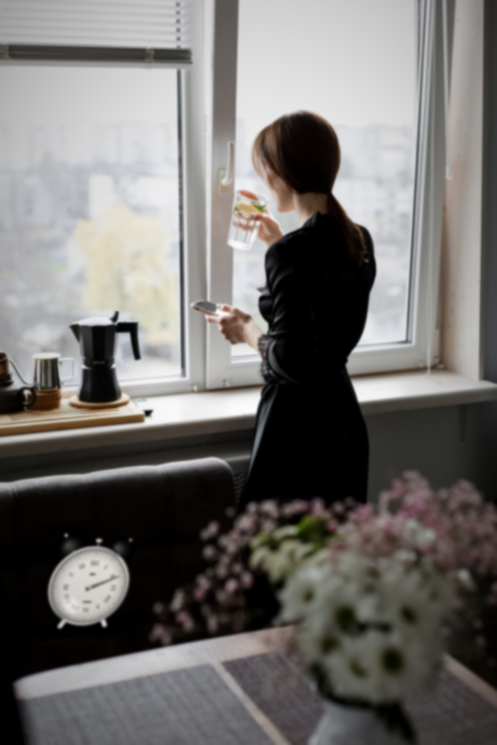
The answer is 2:11
